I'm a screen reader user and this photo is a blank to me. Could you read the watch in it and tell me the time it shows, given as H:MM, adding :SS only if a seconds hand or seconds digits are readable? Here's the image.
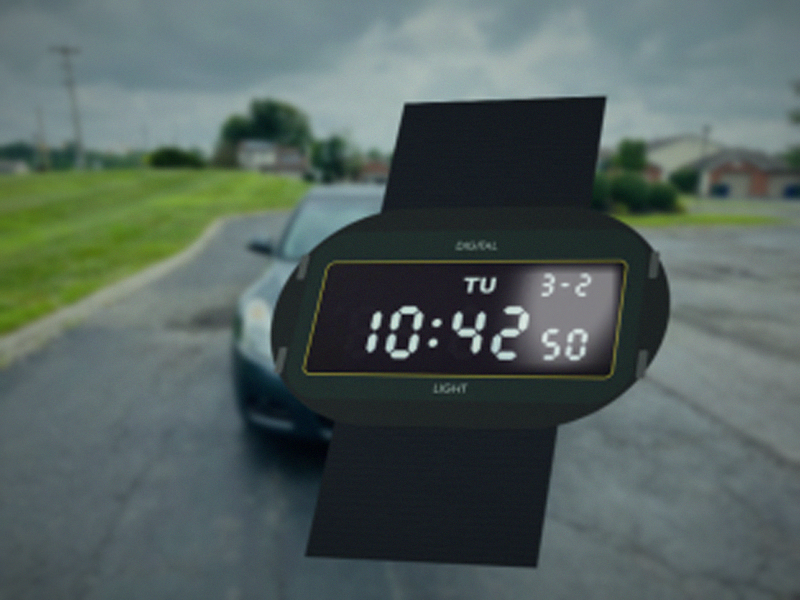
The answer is 10:42:50
